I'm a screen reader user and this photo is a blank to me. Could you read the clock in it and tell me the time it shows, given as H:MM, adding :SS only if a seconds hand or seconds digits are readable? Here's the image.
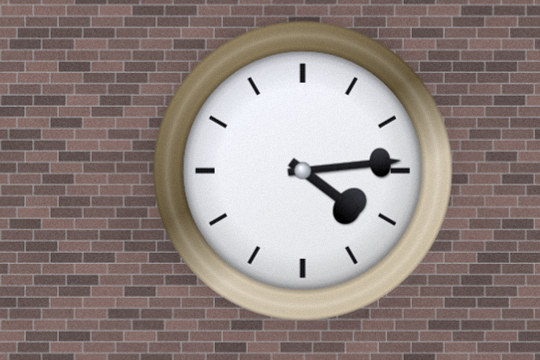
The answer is 4:14
